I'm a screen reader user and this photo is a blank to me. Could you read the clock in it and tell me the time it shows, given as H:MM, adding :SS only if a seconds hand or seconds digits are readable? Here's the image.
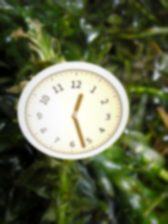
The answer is 12:27
